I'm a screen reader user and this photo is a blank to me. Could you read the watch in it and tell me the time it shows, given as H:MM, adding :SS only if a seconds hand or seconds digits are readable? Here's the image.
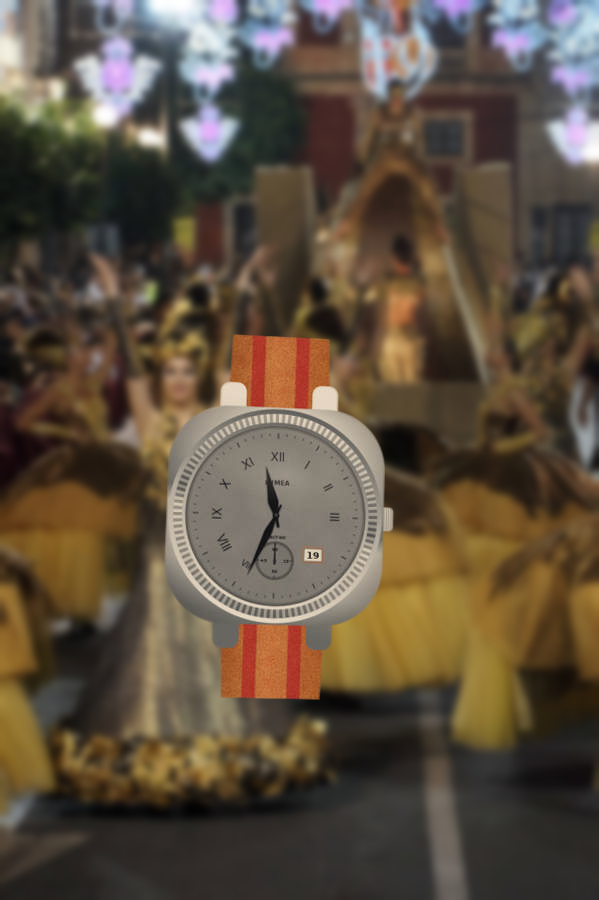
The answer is 11:34
